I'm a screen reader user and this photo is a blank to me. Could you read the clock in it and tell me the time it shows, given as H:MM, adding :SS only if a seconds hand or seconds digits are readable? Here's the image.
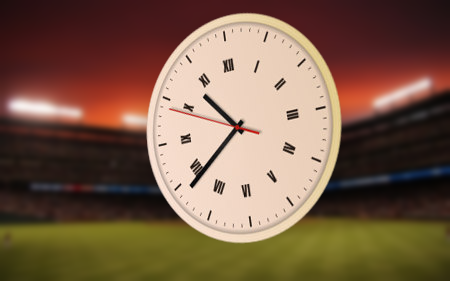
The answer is 10:38:49
